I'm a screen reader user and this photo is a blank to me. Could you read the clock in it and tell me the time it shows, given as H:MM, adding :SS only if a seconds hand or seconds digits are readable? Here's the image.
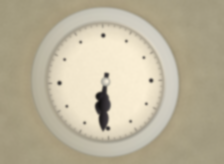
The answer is 6:31
